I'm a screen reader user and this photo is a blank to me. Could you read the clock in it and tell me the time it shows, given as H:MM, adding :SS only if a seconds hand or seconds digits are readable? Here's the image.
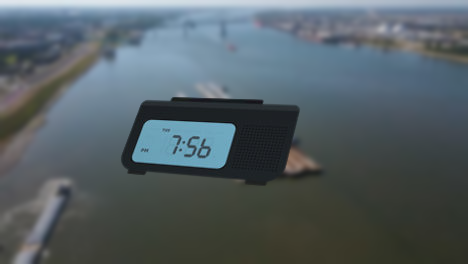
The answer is 7:56
